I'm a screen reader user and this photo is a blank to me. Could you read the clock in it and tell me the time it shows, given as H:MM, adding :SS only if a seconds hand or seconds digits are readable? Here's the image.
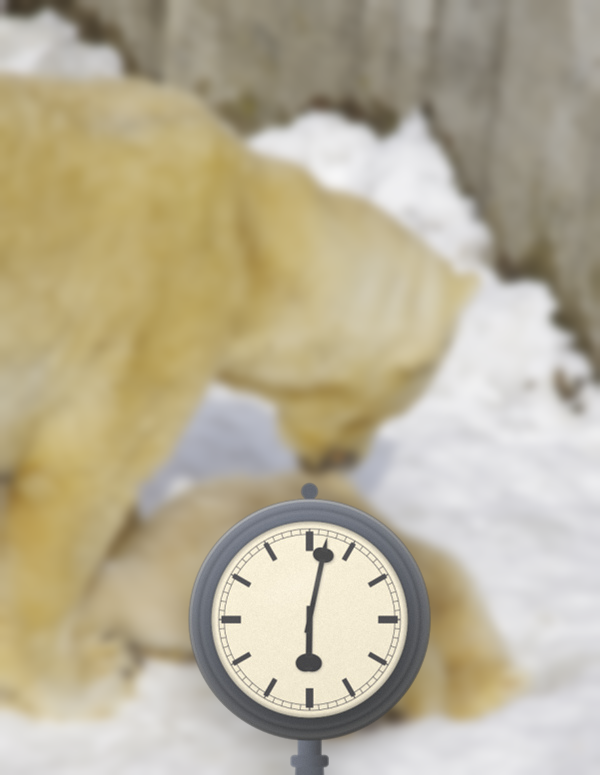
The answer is 6:02
